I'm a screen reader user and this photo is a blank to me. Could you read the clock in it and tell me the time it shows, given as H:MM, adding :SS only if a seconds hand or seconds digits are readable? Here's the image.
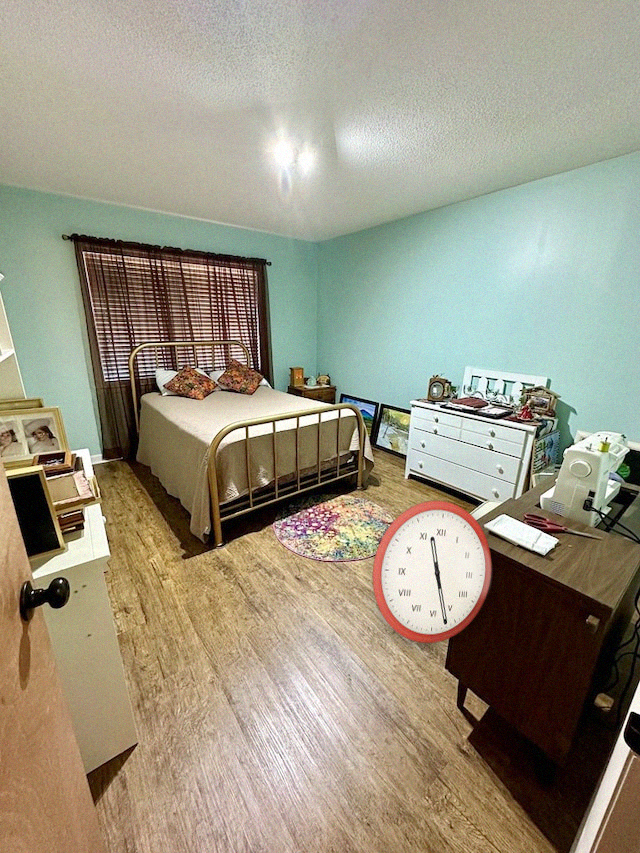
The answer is 11:27
